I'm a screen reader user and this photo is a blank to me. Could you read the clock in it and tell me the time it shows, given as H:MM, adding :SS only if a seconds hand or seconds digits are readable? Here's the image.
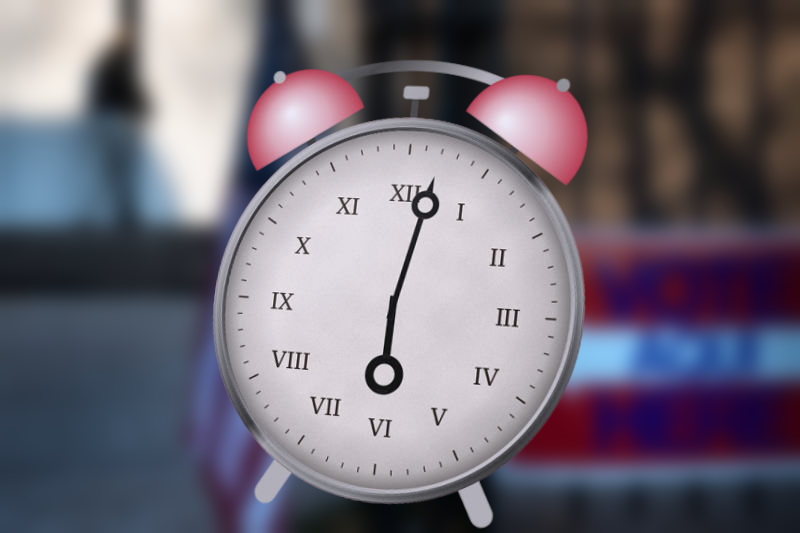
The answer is 6:02
